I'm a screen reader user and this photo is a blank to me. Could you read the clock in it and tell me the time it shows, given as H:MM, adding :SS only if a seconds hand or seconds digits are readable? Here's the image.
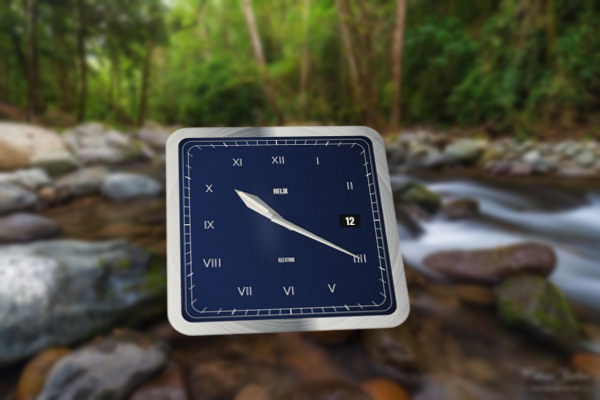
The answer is 10:20
